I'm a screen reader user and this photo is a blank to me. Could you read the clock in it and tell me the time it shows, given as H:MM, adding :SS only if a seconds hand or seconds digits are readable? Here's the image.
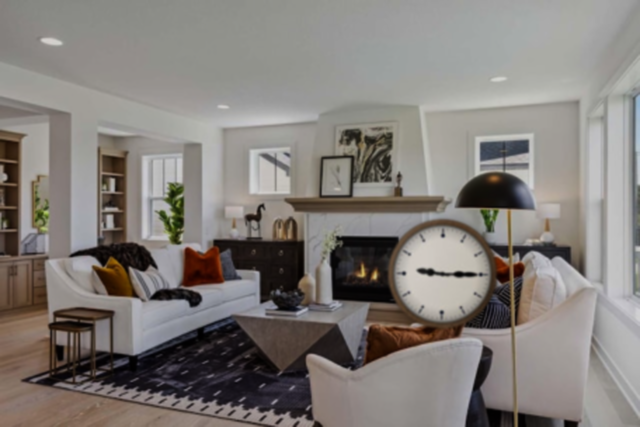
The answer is 9:15
